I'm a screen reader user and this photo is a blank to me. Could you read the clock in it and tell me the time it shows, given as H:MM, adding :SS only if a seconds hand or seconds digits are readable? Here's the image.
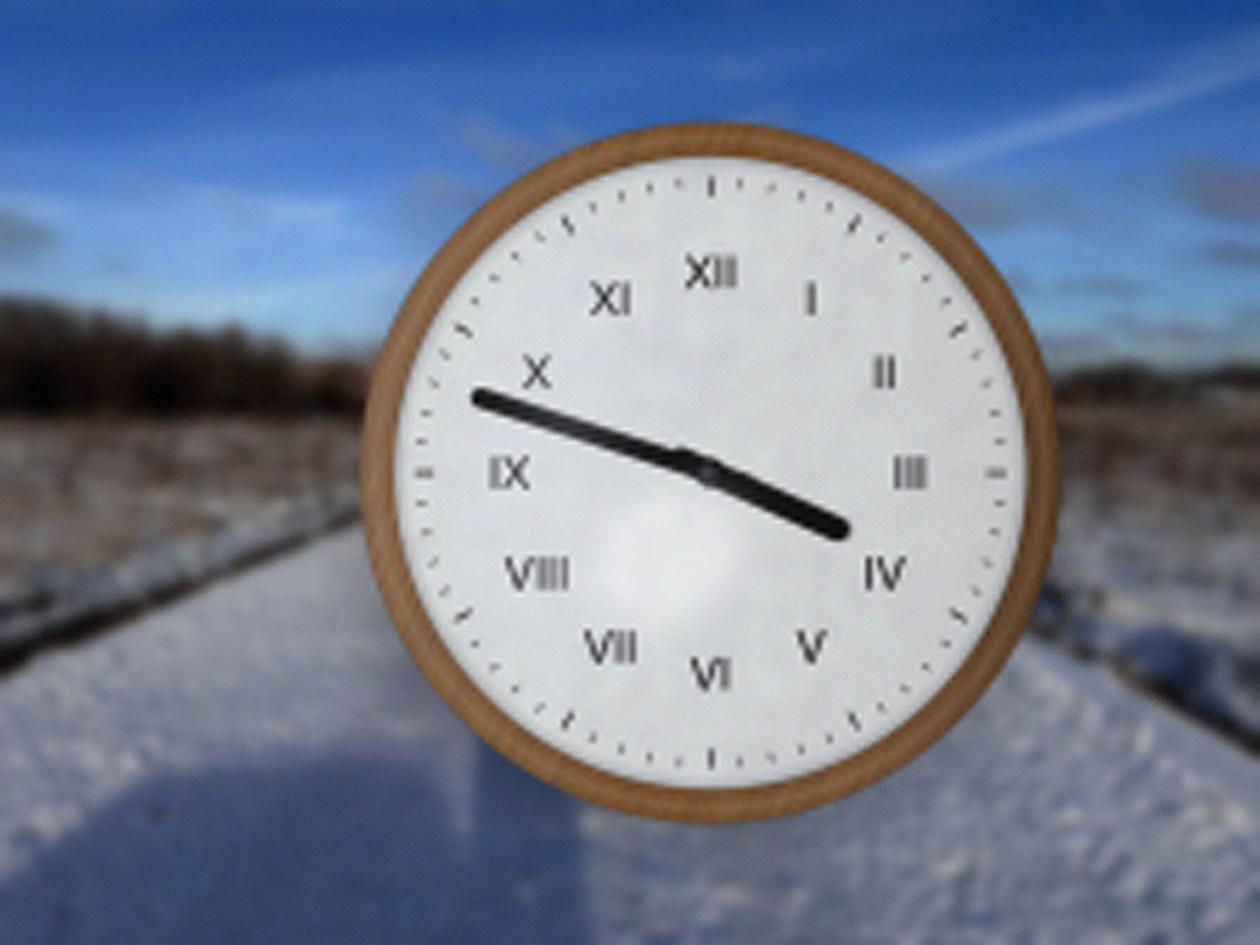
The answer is 3:48
